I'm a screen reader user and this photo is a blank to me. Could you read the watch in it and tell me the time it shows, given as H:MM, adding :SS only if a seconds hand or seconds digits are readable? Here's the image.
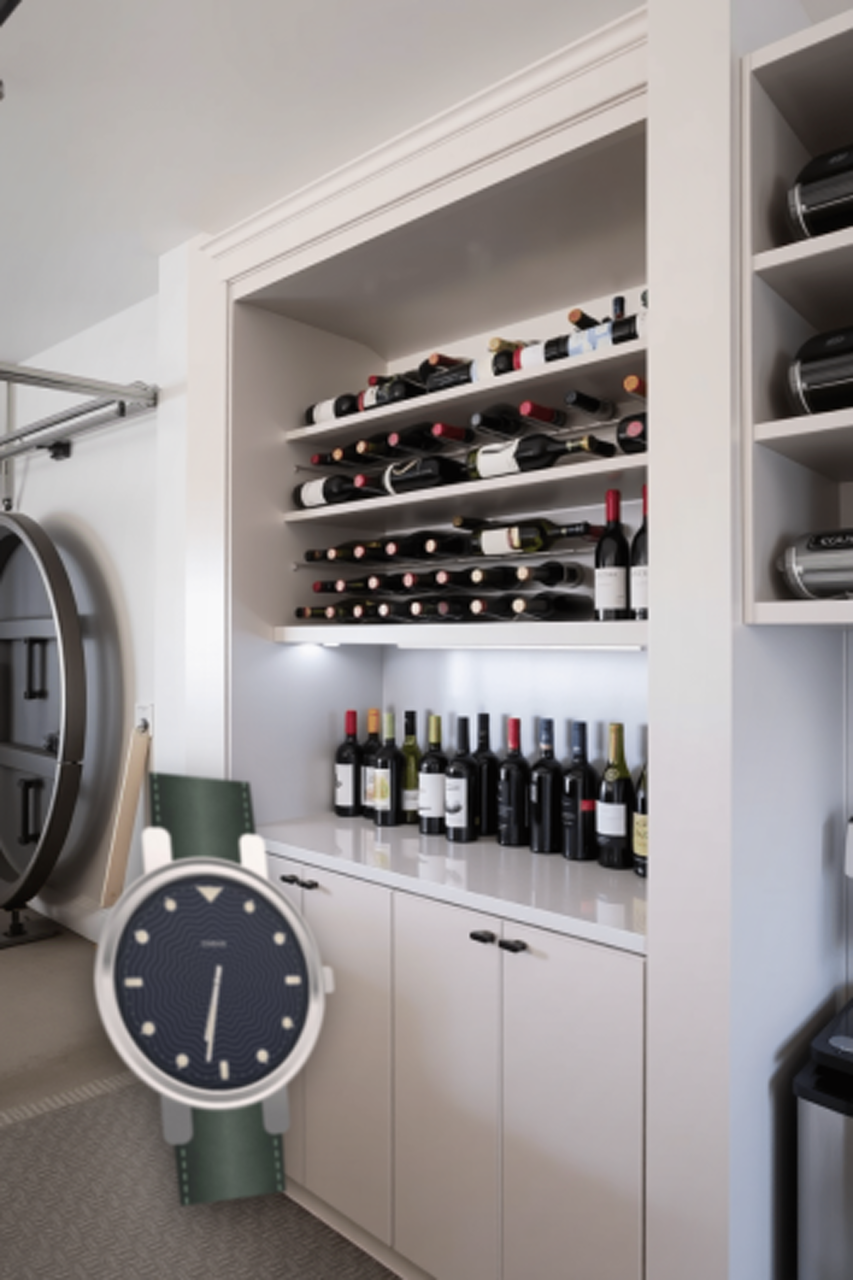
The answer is 6:32
